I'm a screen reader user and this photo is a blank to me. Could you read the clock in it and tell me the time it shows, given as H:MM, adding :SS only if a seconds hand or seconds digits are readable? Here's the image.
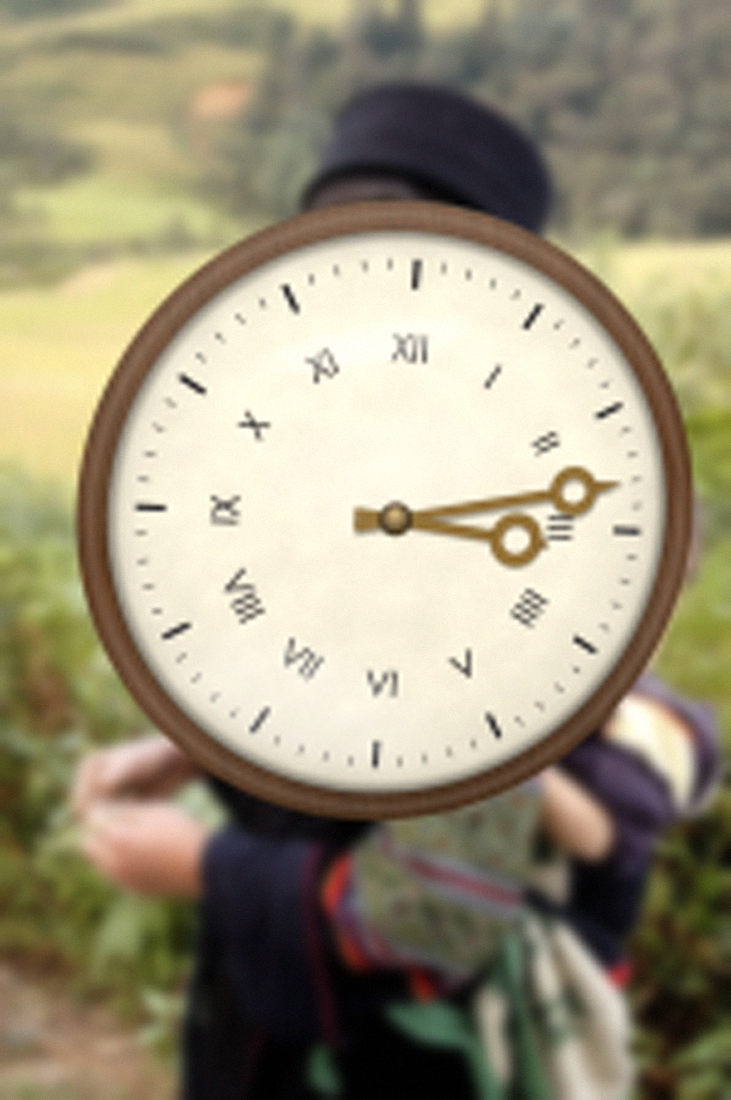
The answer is 3:13
